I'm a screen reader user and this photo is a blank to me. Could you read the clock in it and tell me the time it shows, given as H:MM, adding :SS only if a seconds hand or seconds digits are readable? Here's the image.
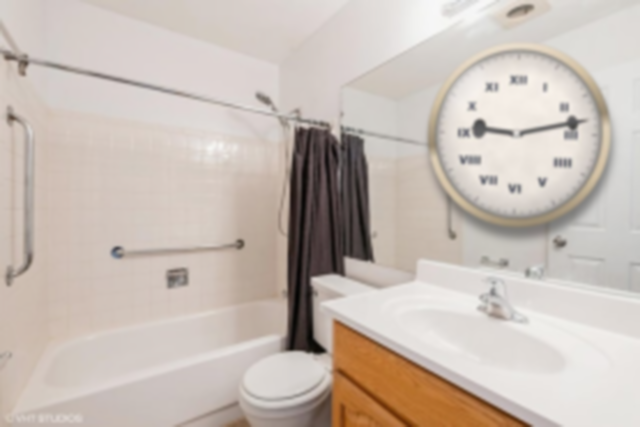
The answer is 9:13
